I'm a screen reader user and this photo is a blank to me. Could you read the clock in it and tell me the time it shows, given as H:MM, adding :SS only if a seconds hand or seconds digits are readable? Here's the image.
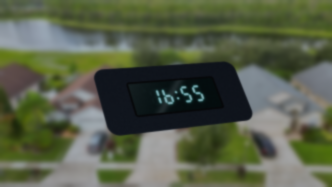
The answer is 16:55
